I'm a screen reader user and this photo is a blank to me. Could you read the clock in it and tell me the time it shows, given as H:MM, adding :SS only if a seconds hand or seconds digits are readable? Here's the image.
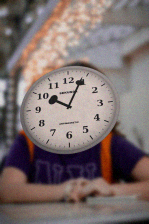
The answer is 10:04
